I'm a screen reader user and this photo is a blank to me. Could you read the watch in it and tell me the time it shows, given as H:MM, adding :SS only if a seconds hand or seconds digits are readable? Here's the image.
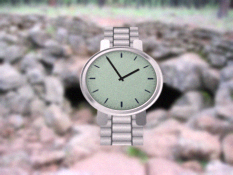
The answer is 1:55
